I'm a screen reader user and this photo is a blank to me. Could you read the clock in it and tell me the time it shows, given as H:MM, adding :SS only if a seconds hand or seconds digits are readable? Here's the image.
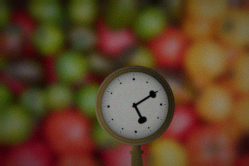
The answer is 5:10
